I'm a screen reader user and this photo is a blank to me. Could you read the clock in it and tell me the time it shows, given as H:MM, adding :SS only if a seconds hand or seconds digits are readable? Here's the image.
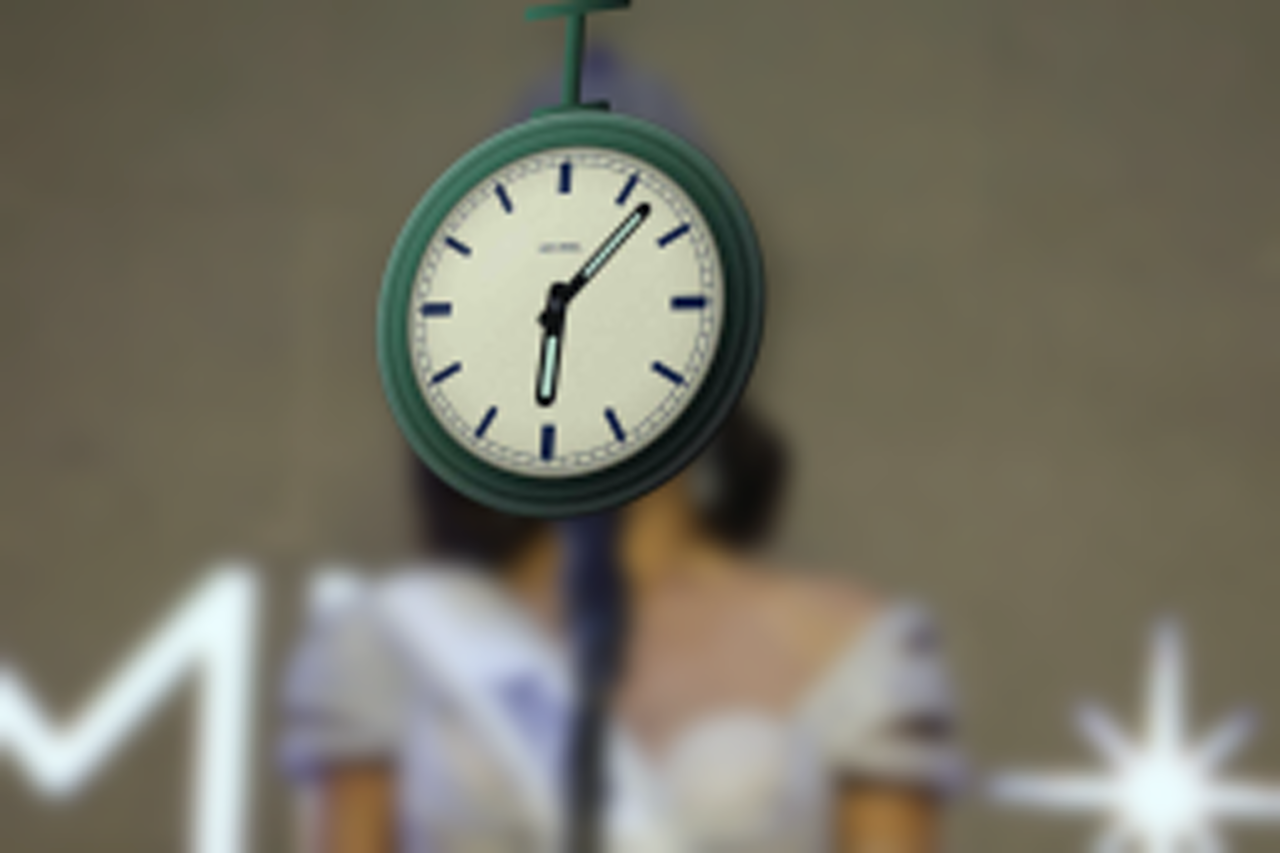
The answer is 6:07
